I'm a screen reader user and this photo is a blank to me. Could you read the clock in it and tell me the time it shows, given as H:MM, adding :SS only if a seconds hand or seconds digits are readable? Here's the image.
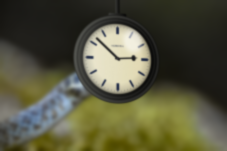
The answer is 2:52
